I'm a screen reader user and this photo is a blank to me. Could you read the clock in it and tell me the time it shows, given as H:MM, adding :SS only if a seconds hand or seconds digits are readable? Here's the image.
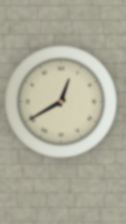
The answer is 12:40
